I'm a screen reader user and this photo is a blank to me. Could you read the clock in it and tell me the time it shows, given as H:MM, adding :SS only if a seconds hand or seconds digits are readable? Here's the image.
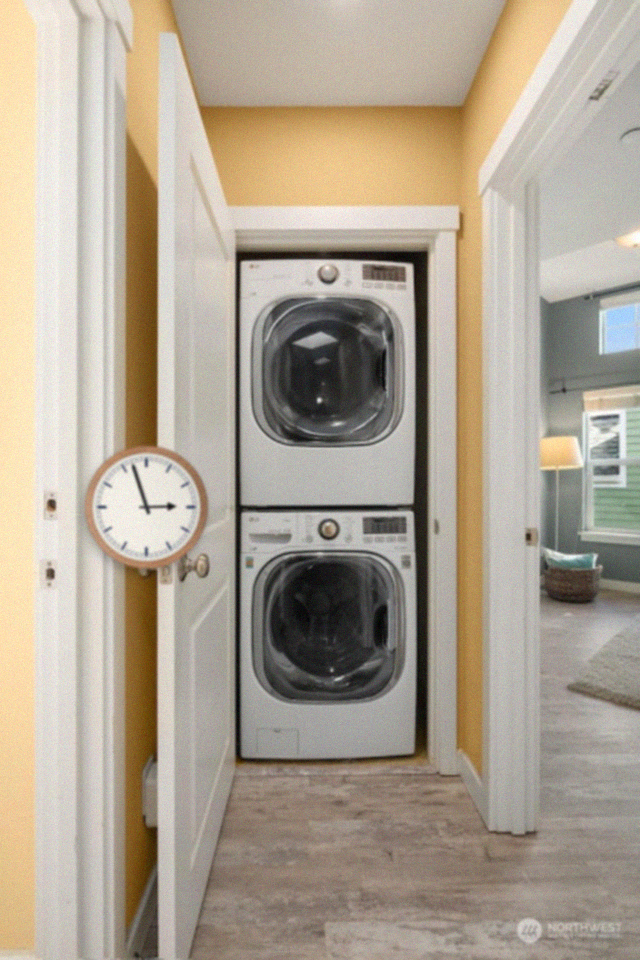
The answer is 2:57
